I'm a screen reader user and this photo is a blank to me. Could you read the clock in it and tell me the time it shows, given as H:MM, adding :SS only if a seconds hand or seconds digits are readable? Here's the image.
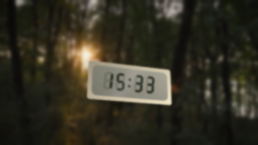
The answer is 15:33
